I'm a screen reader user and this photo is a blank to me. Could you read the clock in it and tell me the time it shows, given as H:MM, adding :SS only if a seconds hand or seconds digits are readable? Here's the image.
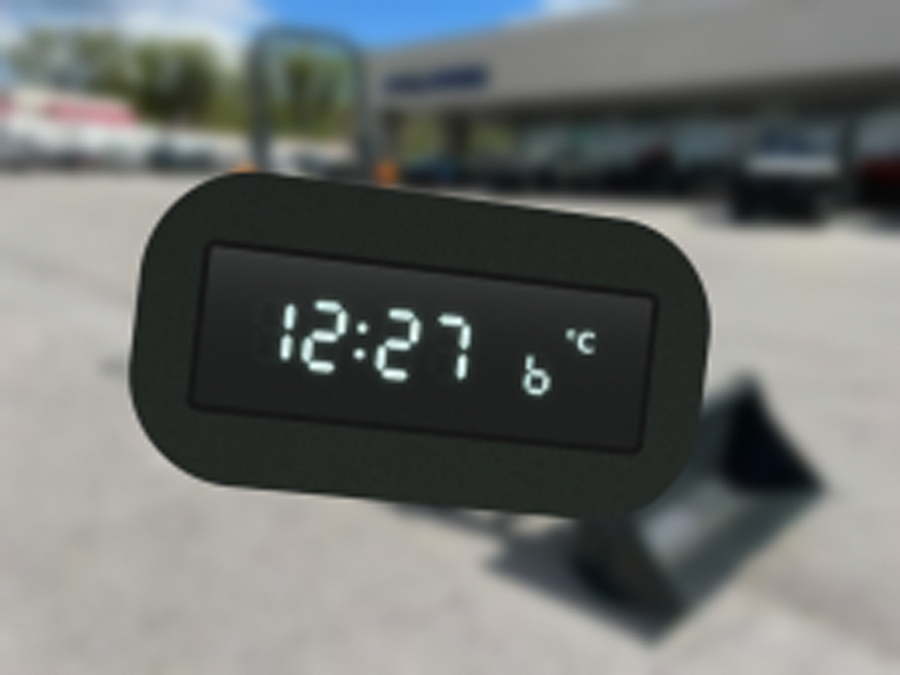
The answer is 12:27
